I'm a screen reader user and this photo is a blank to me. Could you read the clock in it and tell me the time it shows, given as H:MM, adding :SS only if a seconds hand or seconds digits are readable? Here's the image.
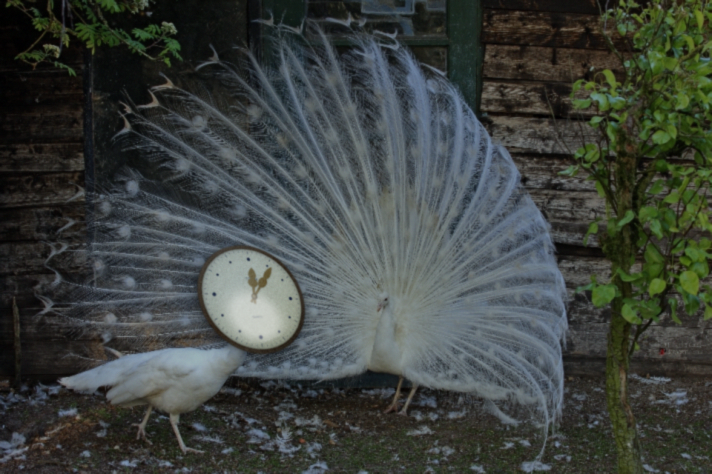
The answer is 12:06
